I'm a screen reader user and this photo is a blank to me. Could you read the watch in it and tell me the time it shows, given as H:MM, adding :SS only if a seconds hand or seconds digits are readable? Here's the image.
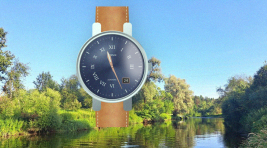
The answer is 11:26
